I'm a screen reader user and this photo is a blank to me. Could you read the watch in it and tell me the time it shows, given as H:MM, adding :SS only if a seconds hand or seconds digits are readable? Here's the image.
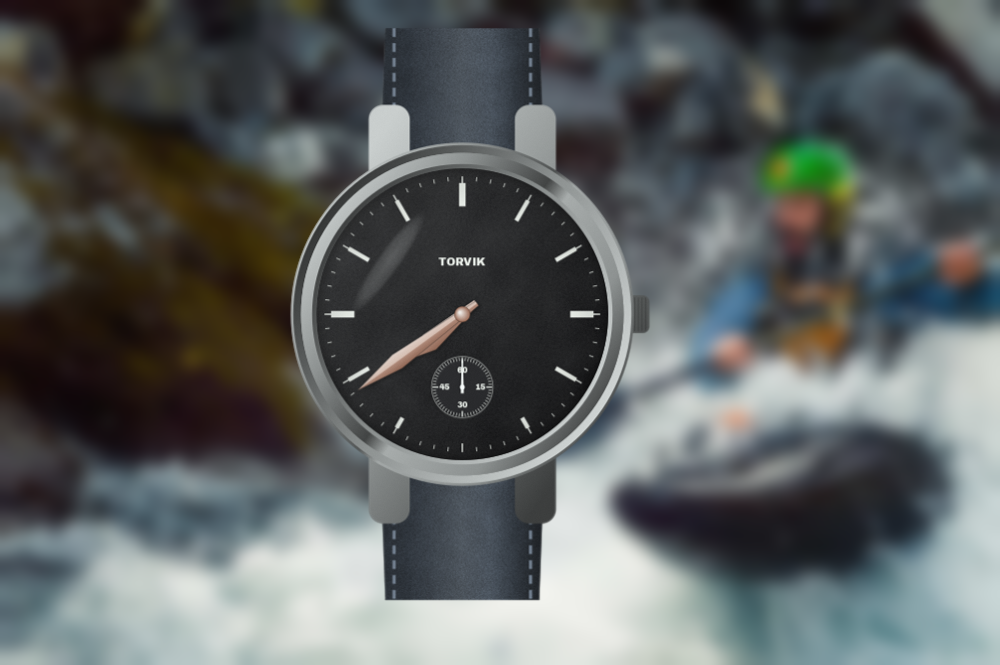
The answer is 7:39
